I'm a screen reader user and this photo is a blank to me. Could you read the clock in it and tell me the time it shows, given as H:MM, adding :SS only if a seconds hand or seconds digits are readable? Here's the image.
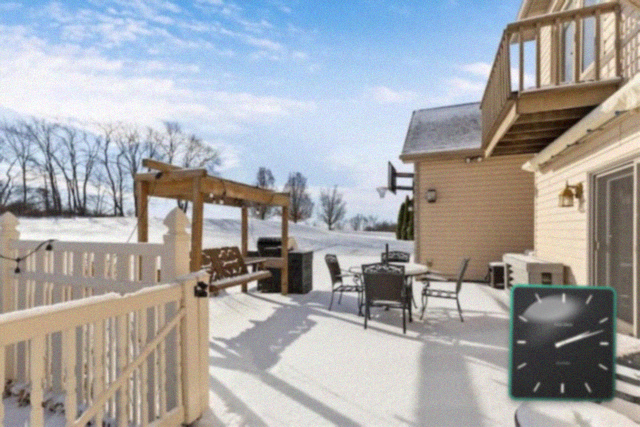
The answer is 2:12
